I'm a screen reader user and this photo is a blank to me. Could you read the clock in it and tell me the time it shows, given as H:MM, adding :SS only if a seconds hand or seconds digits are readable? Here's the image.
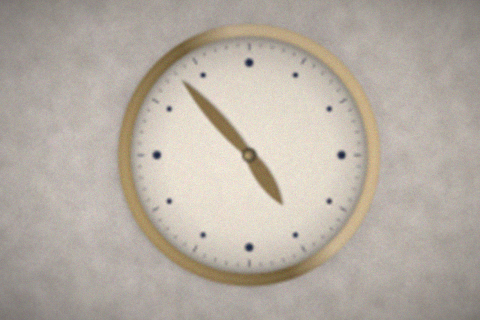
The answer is 4:53
